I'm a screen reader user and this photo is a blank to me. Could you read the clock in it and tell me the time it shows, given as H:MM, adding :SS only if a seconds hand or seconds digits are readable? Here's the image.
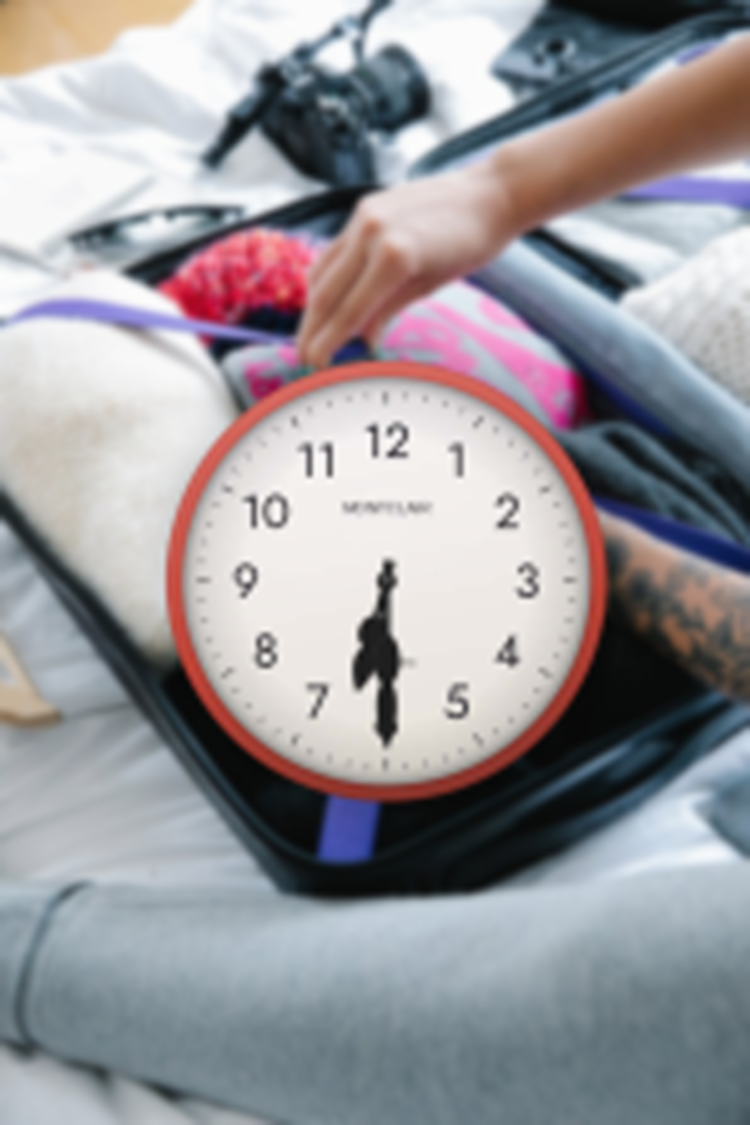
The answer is 6:30
